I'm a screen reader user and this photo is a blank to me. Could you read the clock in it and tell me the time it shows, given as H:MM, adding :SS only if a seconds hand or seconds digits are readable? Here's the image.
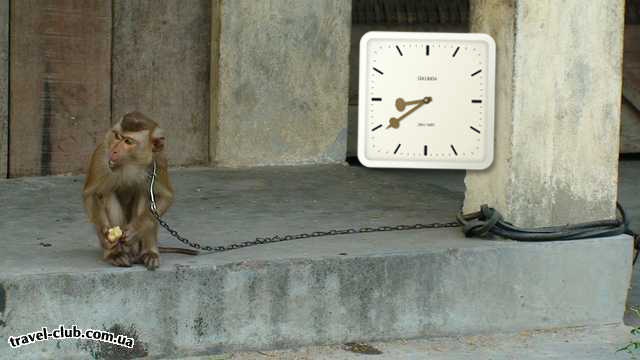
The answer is 8:39
